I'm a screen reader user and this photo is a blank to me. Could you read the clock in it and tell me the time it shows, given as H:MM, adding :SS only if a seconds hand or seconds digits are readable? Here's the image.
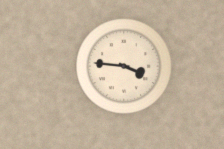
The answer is 3:46
